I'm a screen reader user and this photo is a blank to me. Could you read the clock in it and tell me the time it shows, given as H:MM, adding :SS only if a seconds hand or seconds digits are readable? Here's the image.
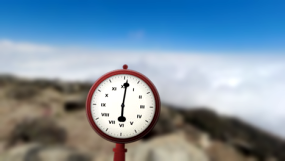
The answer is 6:01
